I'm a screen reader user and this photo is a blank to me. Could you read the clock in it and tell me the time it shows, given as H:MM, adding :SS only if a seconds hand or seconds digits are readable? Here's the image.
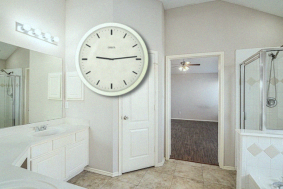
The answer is 9:14
